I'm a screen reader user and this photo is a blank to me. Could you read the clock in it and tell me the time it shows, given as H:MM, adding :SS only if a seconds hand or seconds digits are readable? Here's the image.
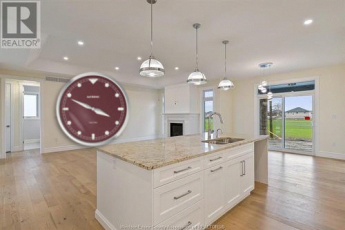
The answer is 3:49
